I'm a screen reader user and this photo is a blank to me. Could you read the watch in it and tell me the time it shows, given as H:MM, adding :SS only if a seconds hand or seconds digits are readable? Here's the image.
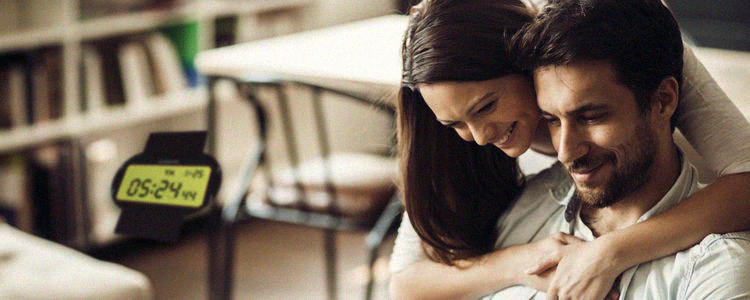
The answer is 5:24
